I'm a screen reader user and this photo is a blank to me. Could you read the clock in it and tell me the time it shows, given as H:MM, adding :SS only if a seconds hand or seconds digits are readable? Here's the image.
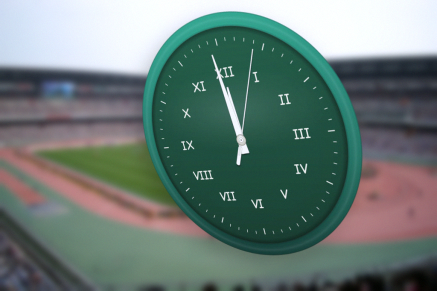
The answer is 11:59:04
